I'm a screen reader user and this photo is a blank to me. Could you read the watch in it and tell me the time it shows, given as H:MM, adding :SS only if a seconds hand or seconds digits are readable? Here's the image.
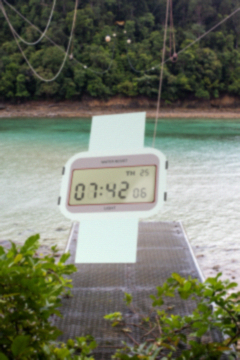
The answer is 7:42
